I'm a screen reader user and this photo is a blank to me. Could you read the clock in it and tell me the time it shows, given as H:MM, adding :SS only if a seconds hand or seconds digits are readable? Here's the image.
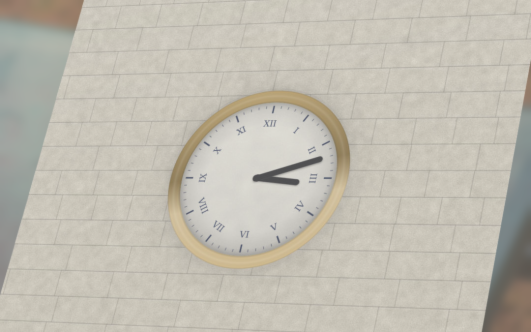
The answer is 3:12
